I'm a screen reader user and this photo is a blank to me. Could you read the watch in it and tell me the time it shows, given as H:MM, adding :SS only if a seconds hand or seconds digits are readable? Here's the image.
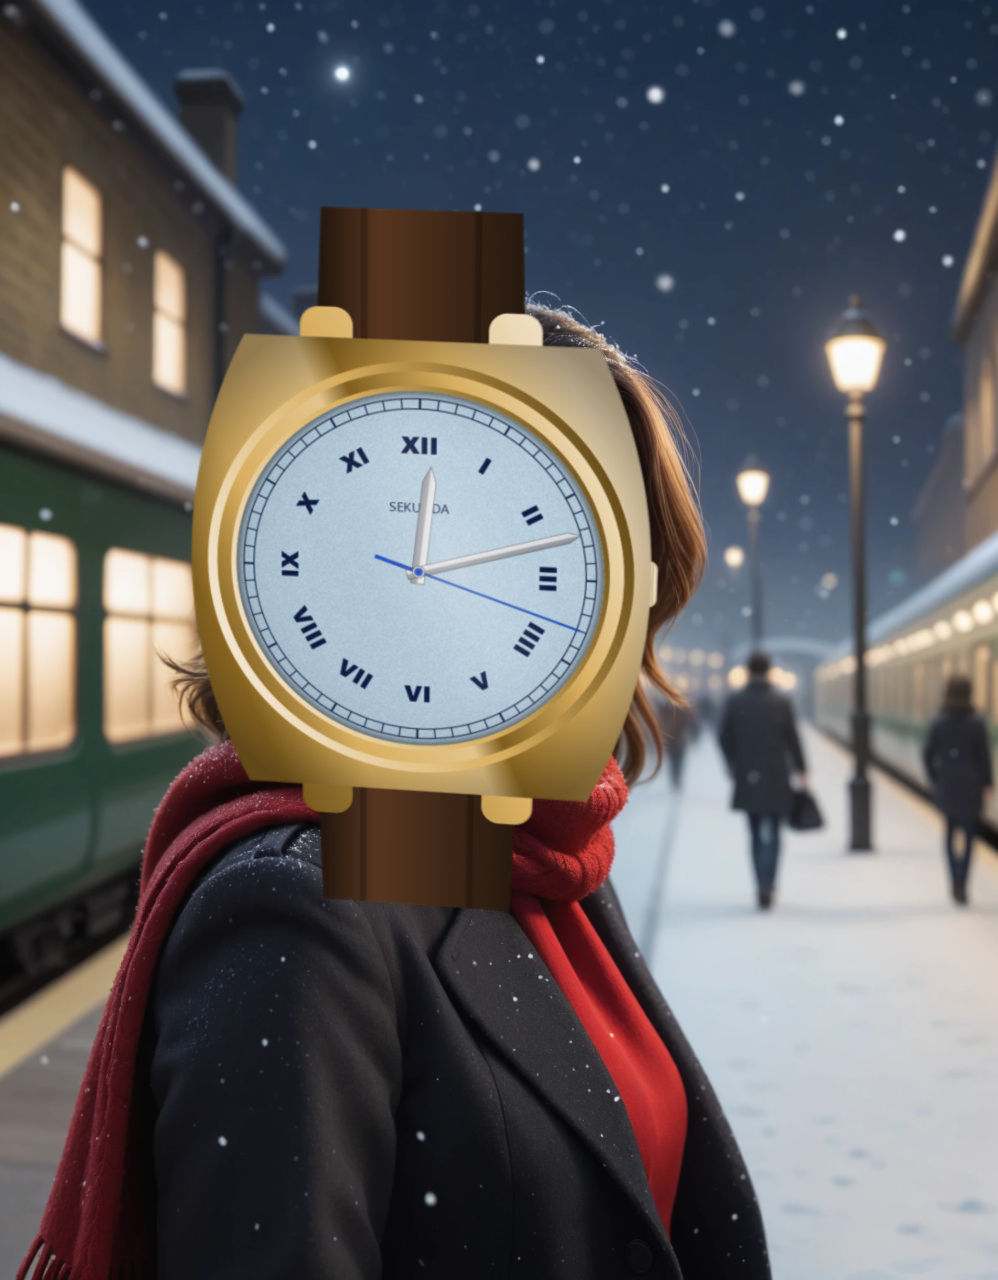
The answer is 12:12:18
